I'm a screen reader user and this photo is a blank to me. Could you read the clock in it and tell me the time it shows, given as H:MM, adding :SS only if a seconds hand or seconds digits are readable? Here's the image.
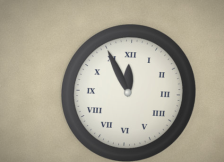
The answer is 11:55
